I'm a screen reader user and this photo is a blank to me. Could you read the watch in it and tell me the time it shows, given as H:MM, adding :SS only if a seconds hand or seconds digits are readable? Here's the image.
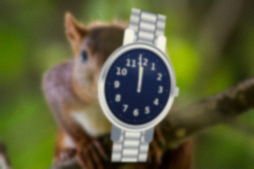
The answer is 11:59
